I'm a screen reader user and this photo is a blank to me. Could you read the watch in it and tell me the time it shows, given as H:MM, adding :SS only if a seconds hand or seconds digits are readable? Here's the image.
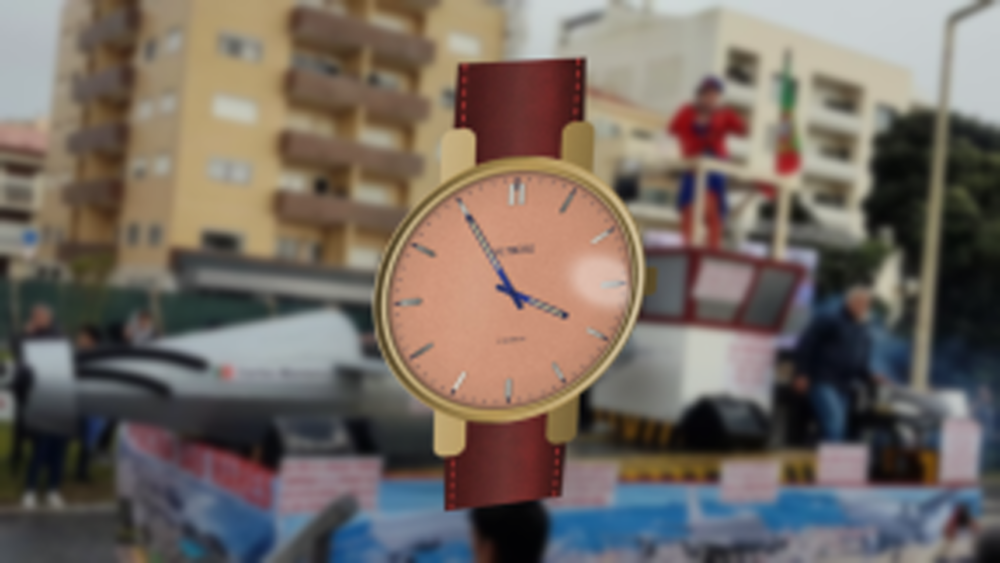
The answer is 3:55
